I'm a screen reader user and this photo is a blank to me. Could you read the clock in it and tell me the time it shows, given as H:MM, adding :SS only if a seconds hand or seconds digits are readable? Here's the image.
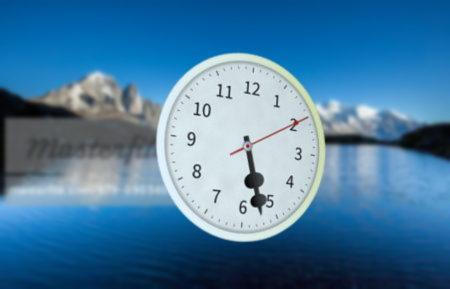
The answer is 5:27:10
